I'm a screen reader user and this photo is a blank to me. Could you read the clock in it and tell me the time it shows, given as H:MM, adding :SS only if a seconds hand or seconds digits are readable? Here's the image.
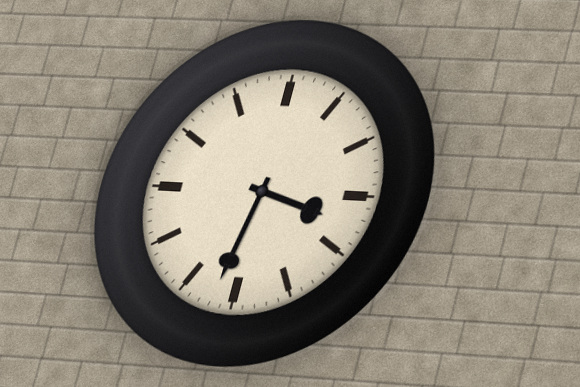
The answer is 3:32
